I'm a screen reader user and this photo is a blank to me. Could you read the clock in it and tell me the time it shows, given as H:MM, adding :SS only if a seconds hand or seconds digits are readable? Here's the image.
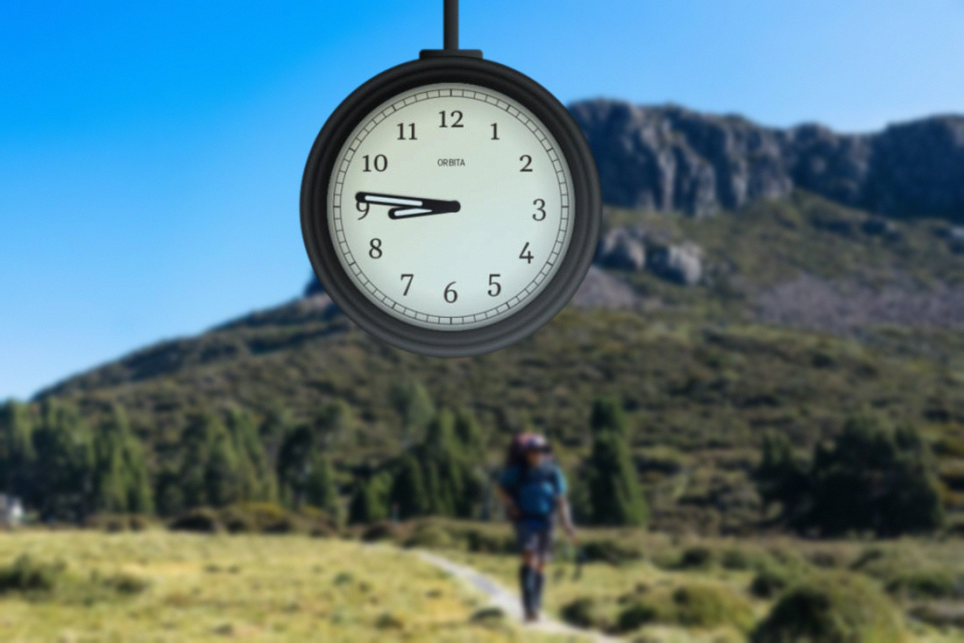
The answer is 8:46
